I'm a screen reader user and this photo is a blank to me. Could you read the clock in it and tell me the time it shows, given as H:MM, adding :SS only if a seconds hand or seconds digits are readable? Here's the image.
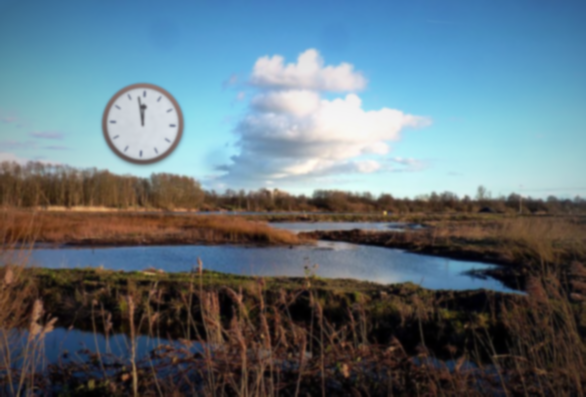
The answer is 11:58
